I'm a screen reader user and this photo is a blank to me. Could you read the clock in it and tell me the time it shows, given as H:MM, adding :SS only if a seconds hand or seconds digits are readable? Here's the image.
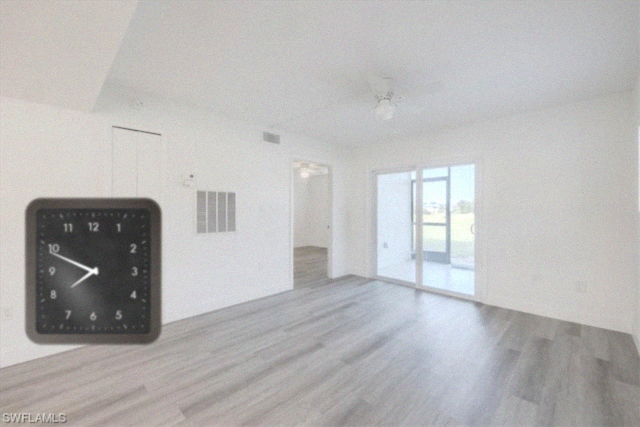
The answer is 7:49
